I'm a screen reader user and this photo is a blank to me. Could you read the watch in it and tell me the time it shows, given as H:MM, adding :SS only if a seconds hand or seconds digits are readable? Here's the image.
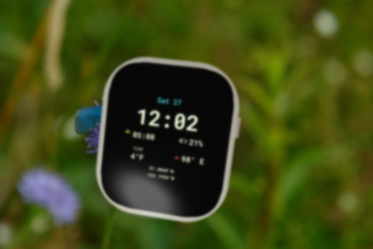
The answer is 12:02
